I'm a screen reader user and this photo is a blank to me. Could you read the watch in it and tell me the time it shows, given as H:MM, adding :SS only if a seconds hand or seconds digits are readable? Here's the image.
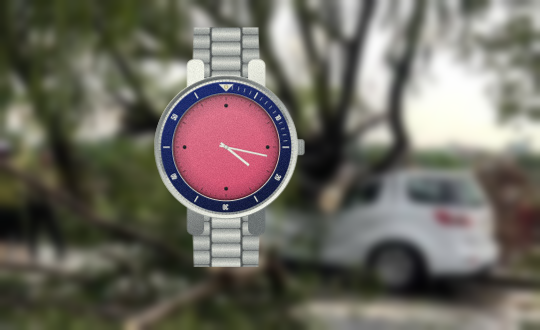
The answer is 4:17
